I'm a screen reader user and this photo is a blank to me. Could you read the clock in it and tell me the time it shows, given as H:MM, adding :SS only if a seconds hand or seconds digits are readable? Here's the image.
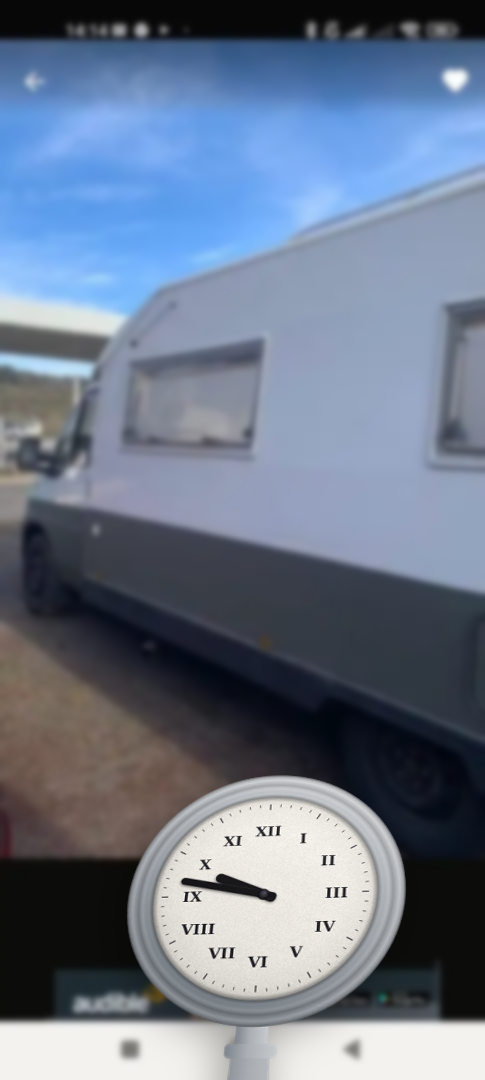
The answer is 9:47
